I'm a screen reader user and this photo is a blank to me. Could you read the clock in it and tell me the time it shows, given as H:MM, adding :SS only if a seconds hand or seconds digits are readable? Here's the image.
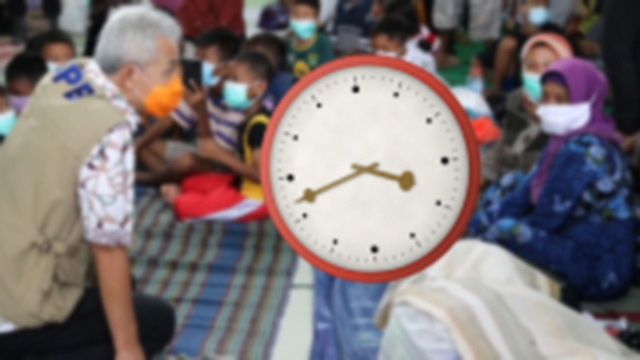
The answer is 3:42
